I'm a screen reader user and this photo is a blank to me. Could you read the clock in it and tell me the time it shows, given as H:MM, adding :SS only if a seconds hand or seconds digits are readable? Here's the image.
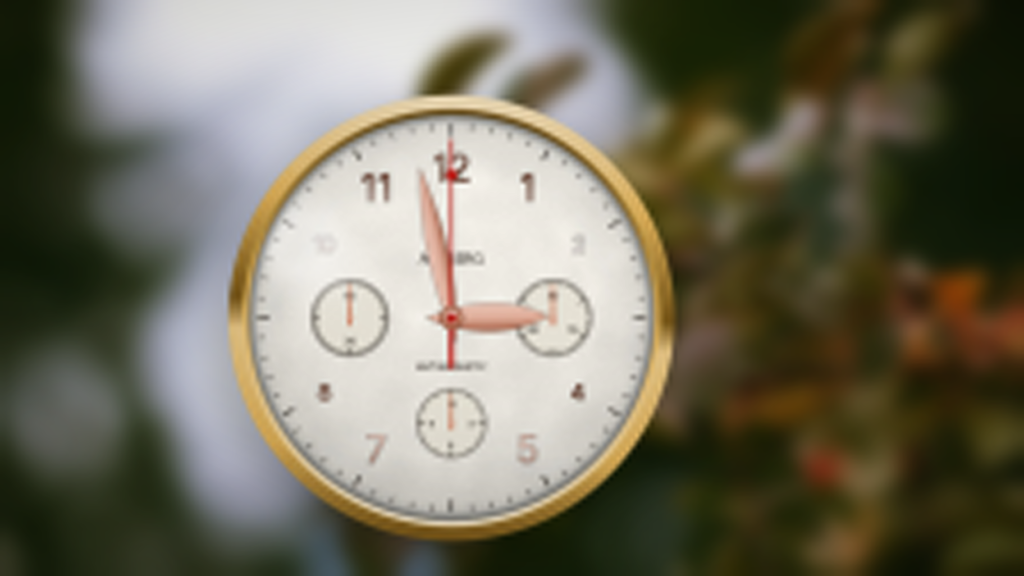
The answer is 2:58
